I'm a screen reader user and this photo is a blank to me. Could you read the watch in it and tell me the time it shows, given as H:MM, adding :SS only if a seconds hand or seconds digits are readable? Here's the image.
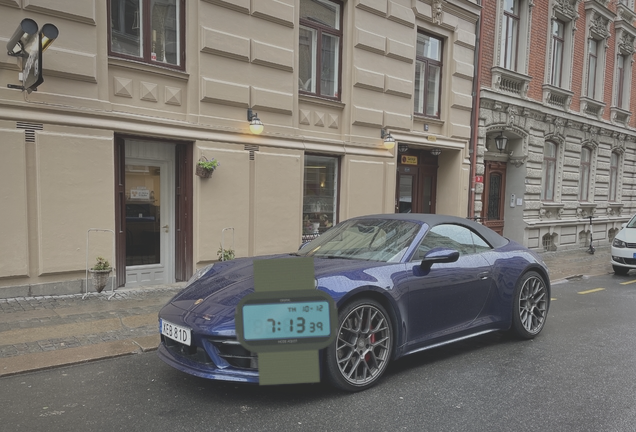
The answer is 7:13:39
